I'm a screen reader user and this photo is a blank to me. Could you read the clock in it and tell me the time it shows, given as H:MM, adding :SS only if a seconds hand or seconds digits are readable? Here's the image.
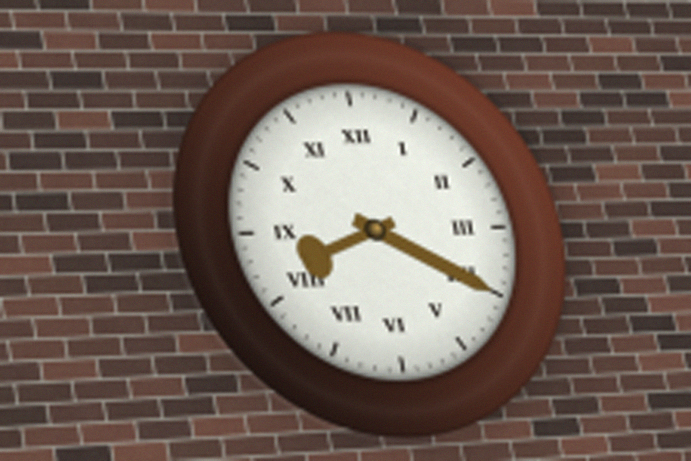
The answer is 8:20
